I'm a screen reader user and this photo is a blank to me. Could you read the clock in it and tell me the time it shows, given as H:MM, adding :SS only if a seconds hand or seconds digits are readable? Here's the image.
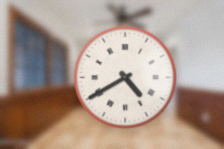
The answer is 4:40
